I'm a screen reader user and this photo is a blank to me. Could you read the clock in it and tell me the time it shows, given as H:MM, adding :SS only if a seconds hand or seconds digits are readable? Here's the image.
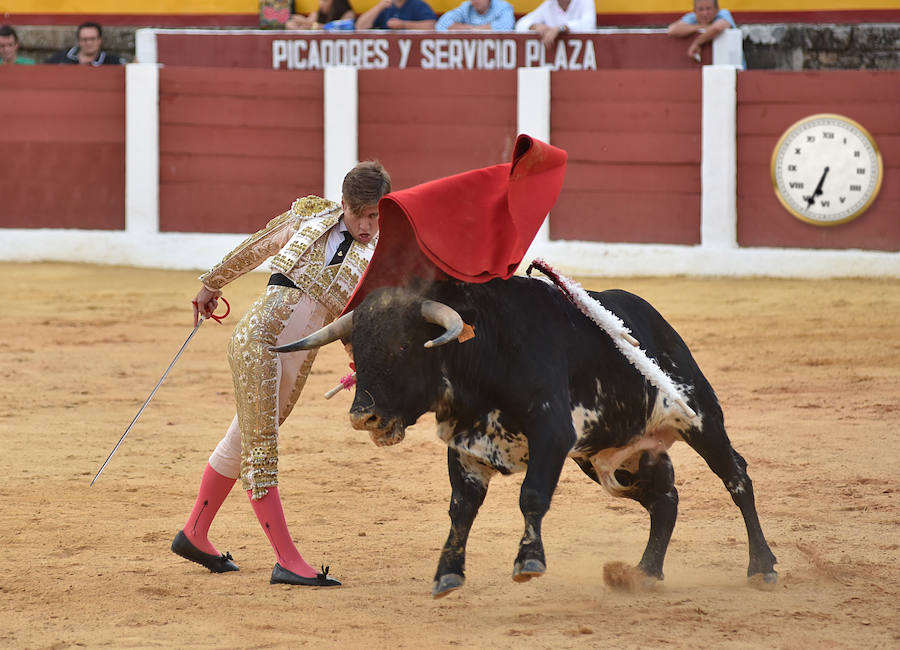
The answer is 6:34
